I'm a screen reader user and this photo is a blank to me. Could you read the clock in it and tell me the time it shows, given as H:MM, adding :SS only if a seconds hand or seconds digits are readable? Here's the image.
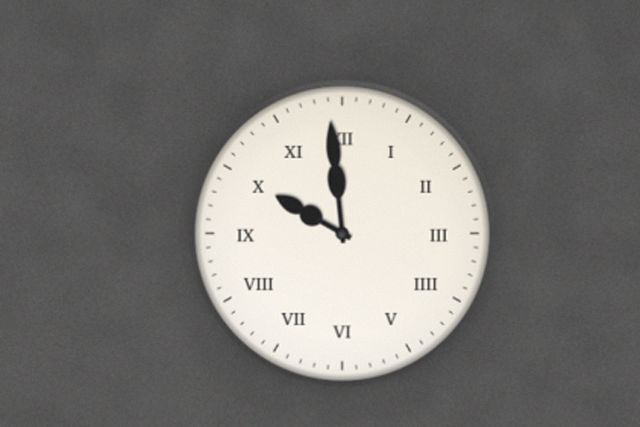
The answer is 9:59
